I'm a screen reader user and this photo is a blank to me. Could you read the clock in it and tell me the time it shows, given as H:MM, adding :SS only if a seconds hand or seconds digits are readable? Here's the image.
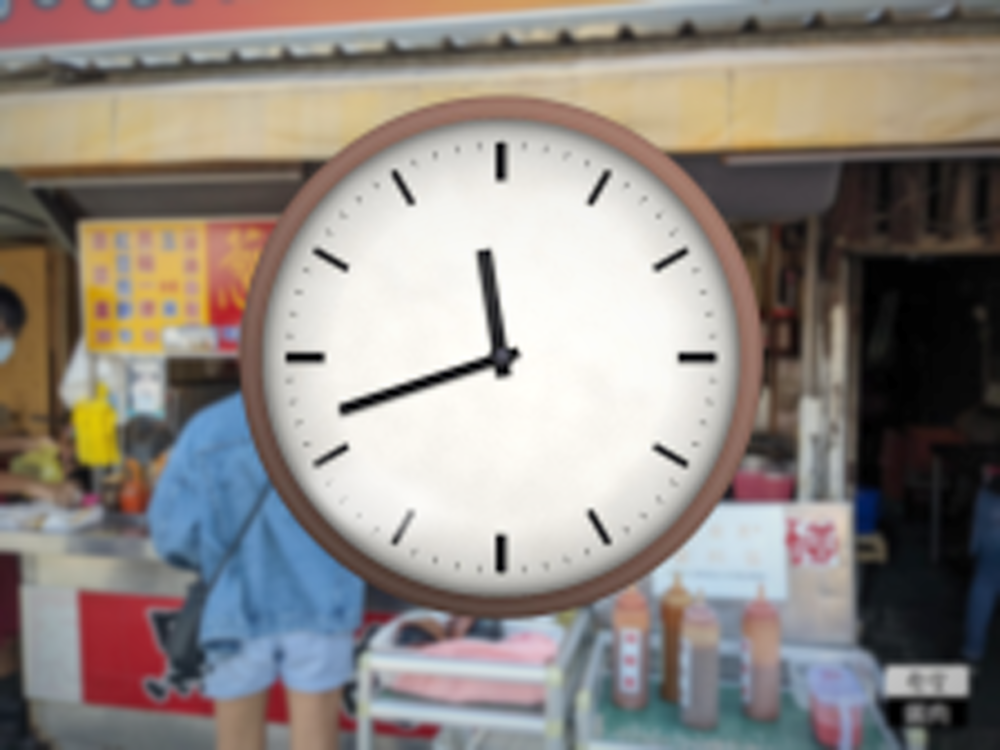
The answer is 11:42
